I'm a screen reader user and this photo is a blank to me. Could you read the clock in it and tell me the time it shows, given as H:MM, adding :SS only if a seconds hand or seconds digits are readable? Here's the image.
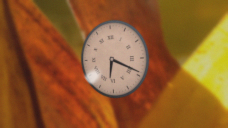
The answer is 6:19
